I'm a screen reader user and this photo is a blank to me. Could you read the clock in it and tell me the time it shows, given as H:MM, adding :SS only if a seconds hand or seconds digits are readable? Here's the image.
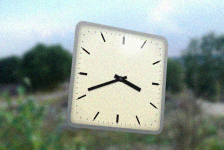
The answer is 3:41
